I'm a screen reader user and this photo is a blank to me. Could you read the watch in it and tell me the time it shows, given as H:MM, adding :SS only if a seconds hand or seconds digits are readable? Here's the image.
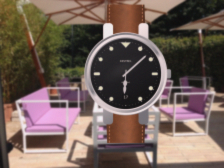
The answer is 6:08
